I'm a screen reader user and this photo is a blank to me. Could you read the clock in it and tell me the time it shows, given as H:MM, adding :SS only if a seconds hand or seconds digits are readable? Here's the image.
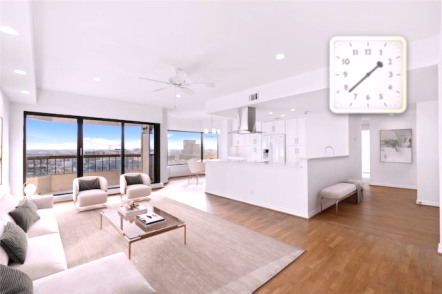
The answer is 1:38
